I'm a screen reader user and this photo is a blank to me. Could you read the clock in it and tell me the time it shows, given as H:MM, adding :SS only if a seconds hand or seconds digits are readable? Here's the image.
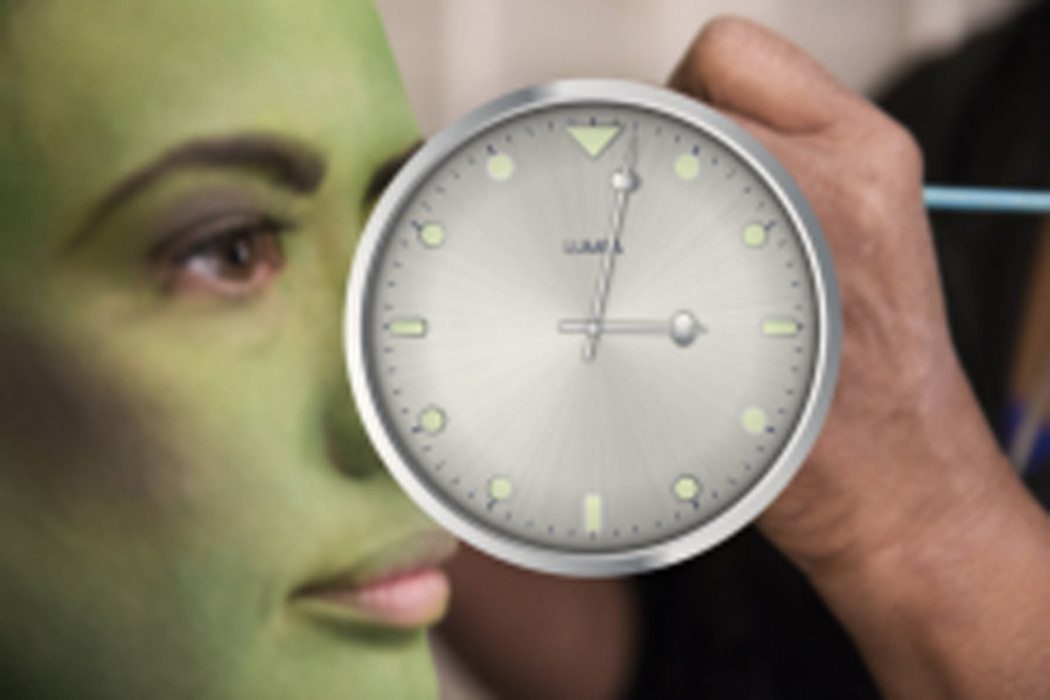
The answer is 3:02
